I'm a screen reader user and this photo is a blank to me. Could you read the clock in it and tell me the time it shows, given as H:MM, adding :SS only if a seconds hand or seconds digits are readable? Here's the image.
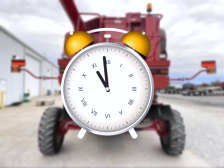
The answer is 10:59
